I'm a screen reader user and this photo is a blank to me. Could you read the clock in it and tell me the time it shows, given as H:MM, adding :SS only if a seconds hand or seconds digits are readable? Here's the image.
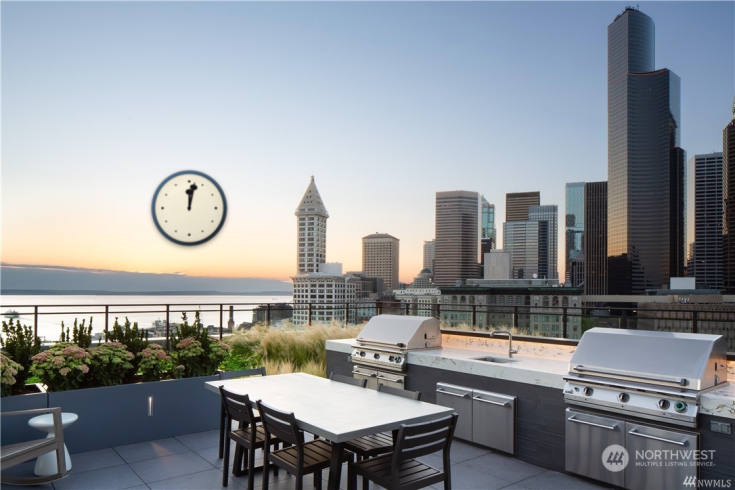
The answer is 12:02
